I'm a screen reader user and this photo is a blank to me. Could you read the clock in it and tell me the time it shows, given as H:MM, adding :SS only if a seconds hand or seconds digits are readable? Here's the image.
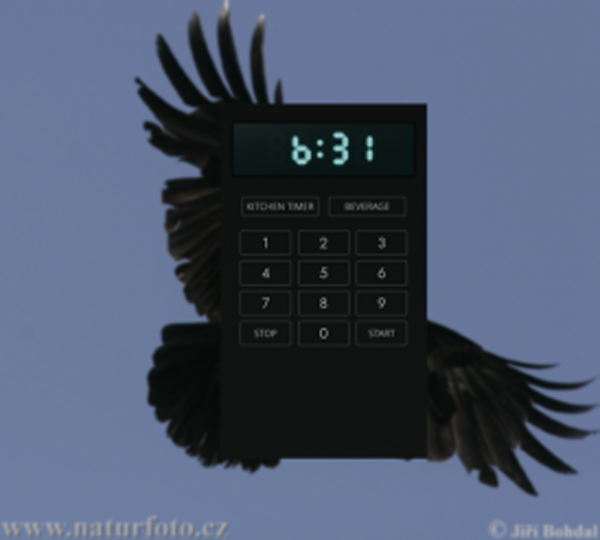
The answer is 6:31
